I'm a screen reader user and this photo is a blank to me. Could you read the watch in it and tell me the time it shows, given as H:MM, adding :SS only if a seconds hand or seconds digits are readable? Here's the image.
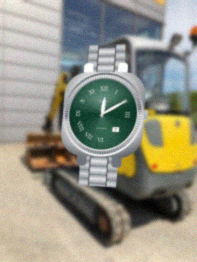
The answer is 12:10
